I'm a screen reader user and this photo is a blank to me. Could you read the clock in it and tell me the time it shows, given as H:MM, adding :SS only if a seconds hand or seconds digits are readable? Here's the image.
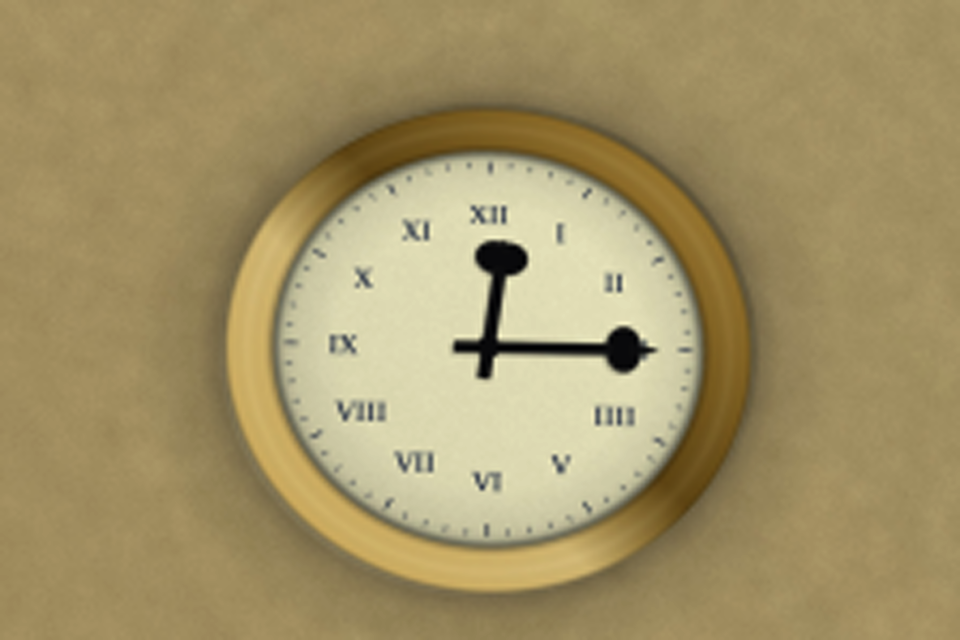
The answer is 12:15
